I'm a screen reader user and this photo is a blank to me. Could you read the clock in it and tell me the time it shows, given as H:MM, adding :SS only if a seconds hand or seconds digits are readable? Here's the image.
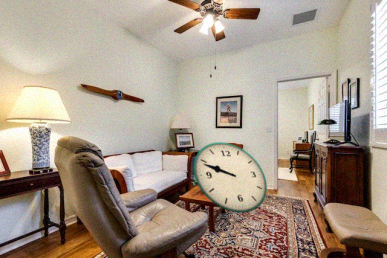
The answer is 9:49
